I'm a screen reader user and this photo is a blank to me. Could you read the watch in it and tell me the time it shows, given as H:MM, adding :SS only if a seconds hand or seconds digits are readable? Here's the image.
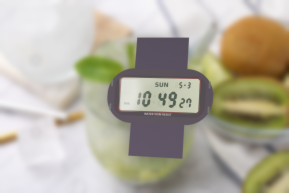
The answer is 10:49:27
